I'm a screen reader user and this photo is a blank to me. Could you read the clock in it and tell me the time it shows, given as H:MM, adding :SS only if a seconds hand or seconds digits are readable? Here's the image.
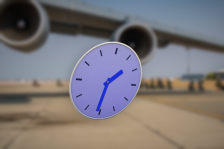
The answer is 1:31
